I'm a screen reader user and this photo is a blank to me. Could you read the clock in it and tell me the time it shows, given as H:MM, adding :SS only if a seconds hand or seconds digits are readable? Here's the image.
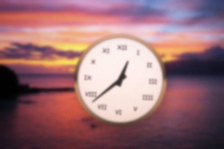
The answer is 12:38
